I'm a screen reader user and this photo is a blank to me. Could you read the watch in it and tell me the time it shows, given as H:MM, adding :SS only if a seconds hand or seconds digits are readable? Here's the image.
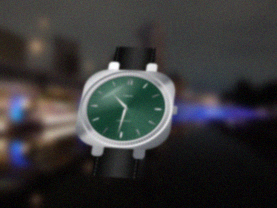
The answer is 10:31
